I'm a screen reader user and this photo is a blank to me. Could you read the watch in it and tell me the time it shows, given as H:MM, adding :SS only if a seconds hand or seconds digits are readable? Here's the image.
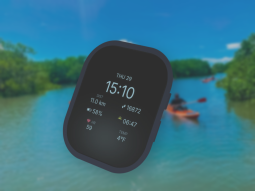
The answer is 15:10
